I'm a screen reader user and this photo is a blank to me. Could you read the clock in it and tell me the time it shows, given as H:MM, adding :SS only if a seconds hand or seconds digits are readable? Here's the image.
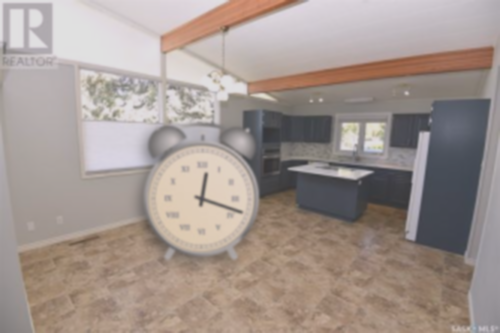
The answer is 12:18
